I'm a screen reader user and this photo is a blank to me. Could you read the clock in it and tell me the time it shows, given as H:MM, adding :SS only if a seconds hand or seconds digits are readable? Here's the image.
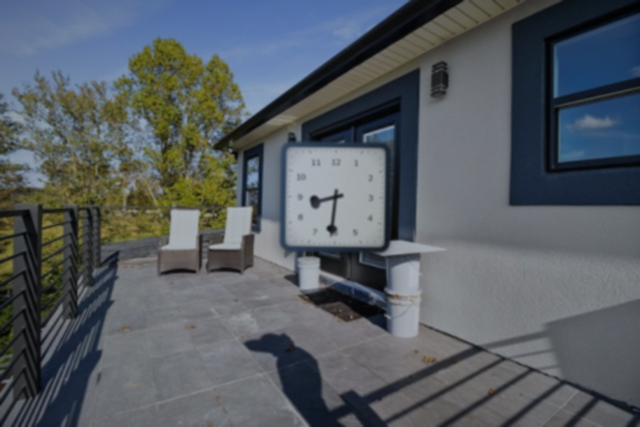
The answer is 8:31
